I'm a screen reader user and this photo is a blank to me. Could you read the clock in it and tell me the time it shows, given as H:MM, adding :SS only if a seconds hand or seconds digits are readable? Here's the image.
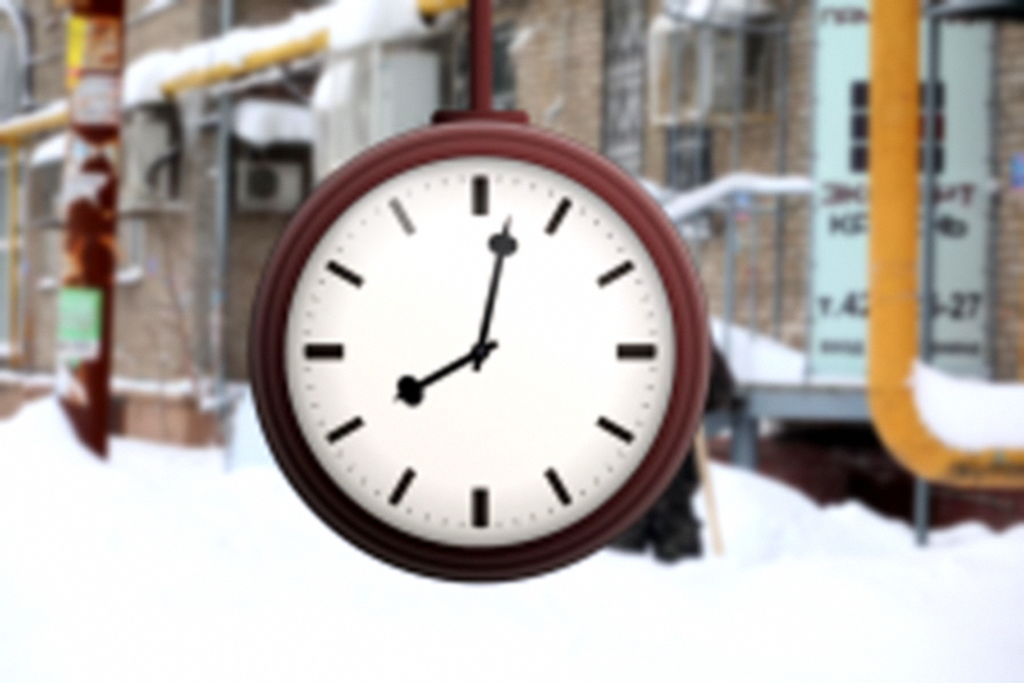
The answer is 8:02
